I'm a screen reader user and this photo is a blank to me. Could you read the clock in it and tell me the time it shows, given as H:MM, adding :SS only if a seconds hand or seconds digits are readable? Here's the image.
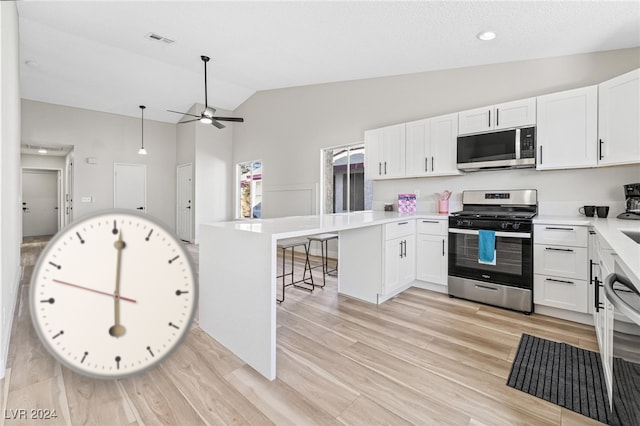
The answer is 6:00:48
